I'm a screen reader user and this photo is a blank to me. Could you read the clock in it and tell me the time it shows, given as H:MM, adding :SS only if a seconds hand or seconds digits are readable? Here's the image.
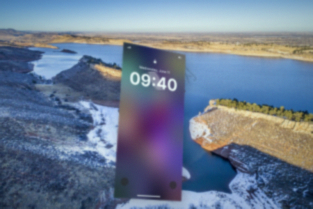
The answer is 9:40
